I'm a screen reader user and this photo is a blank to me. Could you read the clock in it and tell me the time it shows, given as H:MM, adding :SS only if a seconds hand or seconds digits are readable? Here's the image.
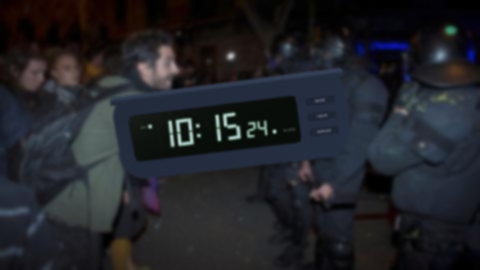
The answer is 10:15:24
